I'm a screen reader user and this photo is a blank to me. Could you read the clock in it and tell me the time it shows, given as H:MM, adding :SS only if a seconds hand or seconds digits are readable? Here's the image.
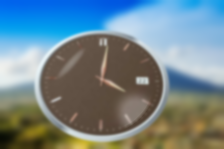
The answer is 4:01
